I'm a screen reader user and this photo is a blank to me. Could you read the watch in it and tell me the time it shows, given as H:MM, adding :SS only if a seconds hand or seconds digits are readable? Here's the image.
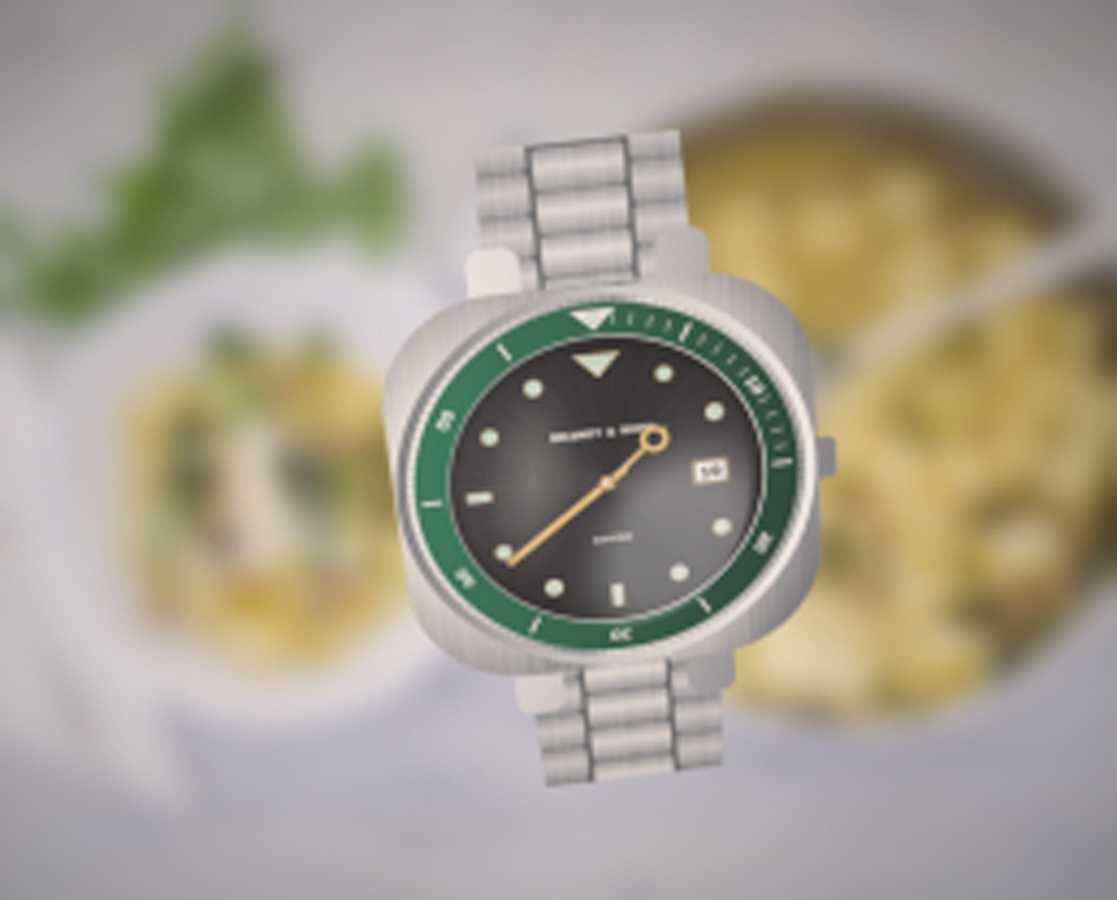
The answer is 1:39
